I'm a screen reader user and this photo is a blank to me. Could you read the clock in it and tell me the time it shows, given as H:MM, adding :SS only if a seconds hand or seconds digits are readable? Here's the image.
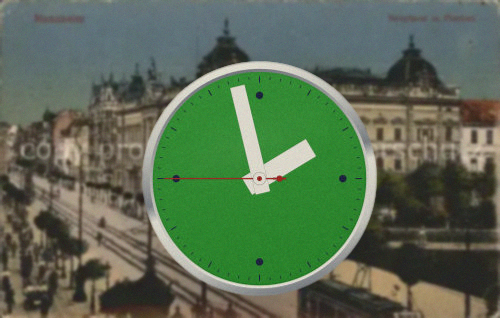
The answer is 1:57:45
